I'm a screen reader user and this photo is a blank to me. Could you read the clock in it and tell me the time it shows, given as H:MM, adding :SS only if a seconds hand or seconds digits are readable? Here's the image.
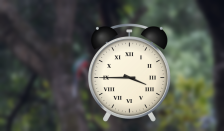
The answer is 3:45
